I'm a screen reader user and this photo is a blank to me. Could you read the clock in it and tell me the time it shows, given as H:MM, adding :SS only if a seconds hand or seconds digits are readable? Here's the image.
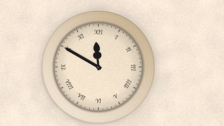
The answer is 11:50
